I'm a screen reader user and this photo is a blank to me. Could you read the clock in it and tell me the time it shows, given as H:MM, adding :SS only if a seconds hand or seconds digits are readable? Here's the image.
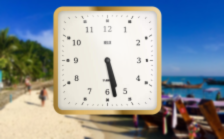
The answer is 5:28
